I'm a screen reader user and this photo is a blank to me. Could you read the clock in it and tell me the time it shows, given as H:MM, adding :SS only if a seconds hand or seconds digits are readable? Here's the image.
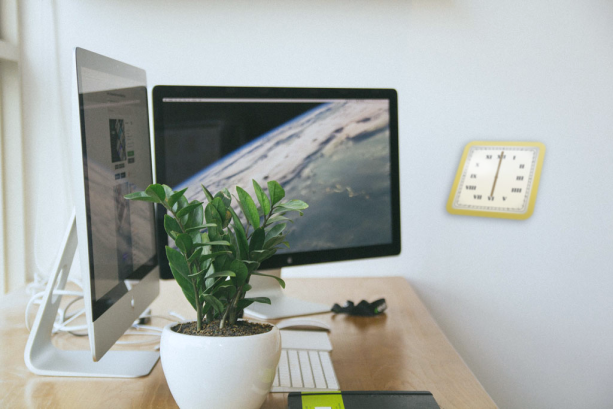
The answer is 6:00
